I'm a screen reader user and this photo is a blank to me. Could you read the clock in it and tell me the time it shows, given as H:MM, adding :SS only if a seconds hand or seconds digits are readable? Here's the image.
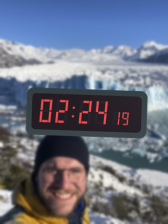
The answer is 2:24:19
